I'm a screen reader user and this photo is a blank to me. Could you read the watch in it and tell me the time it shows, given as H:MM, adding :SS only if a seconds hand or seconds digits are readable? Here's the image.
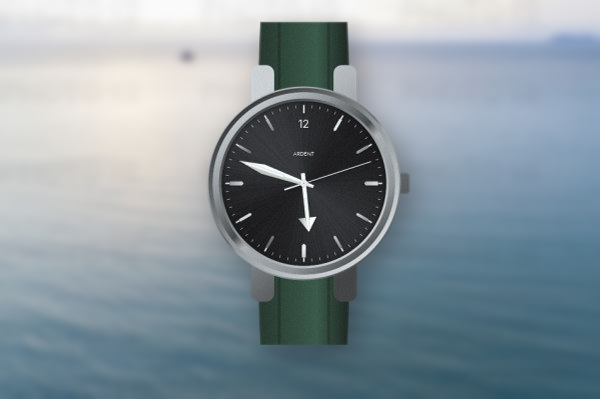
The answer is 5:48:12
